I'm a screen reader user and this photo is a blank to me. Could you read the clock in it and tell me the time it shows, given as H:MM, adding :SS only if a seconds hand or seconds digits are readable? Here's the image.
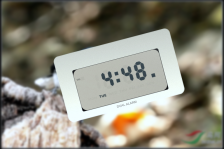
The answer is 4:48
